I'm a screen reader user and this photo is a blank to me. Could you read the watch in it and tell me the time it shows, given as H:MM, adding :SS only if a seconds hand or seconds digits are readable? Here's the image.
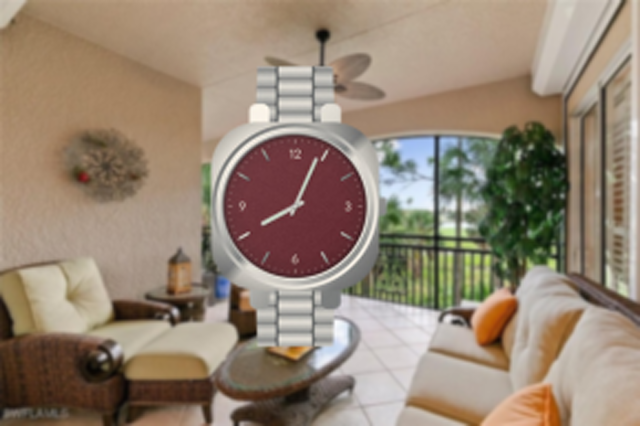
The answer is 8:04
